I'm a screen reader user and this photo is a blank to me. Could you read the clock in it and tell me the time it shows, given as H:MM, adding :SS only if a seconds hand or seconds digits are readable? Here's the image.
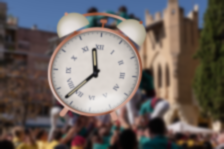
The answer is 11:37
